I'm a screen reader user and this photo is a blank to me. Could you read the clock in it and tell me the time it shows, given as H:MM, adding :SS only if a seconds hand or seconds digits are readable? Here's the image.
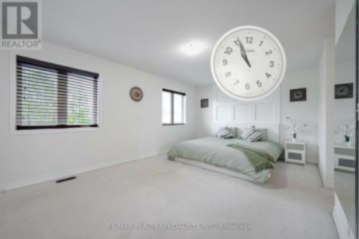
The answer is 10:56
